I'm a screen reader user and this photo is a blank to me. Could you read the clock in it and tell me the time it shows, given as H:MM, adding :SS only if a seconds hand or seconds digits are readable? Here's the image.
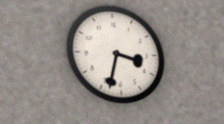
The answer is 3:33
